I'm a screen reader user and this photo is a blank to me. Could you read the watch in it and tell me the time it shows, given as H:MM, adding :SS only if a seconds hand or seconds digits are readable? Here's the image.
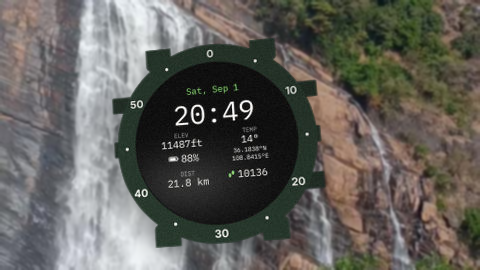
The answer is 20:49
